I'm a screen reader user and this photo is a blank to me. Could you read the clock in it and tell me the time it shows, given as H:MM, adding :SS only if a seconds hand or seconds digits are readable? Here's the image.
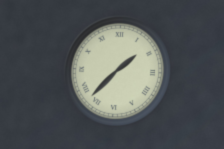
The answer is 1:37
